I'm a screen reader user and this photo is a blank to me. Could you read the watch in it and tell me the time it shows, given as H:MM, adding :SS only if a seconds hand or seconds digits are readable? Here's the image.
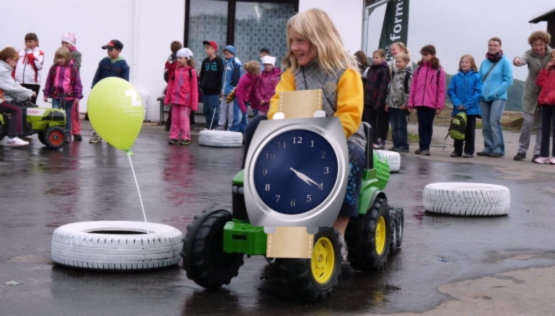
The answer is 4:20
